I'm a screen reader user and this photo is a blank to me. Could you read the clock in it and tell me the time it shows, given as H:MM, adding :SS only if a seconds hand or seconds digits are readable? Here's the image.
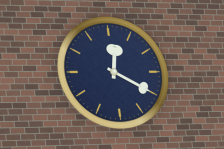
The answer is 12:20
